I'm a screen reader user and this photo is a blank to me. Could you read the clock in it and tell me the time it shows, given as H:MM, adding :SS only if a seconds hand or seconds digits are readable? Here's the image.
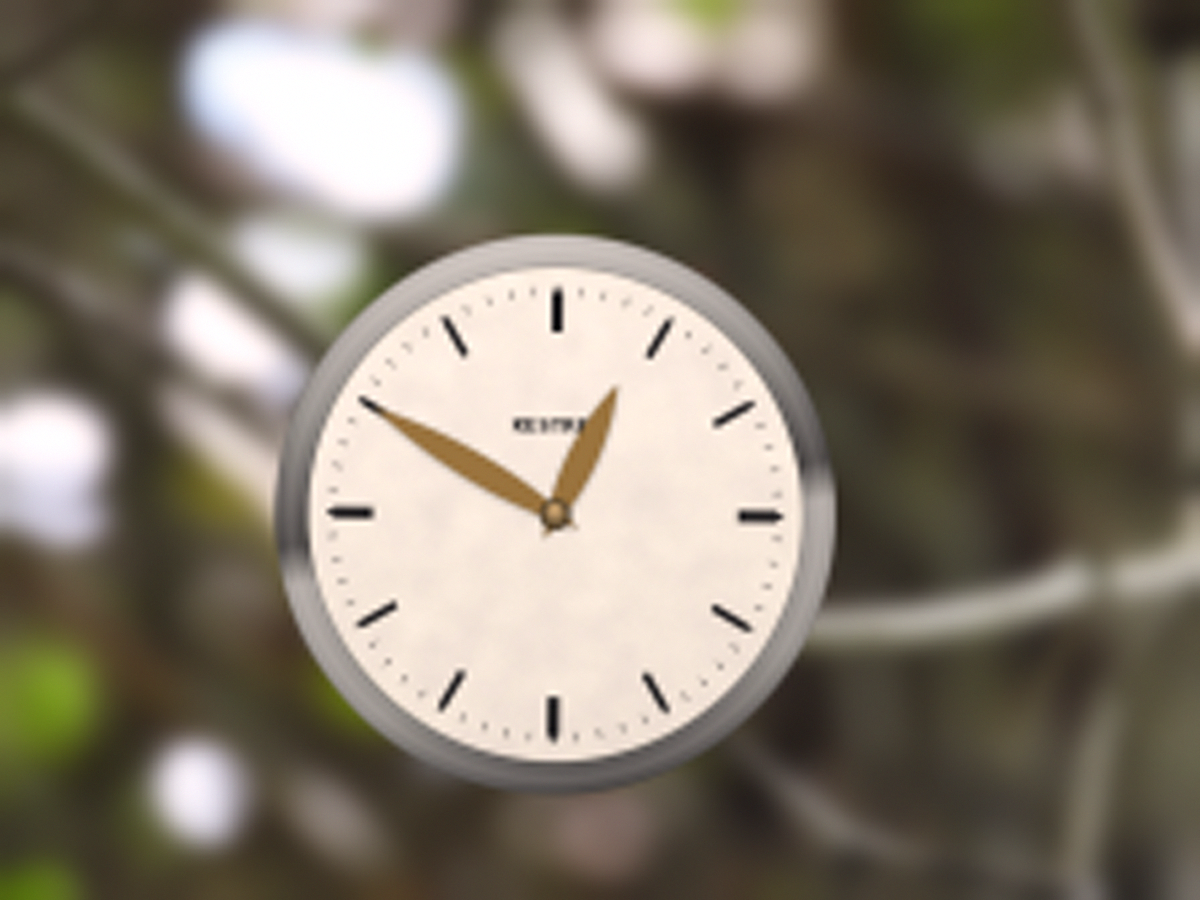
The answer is 12:50
